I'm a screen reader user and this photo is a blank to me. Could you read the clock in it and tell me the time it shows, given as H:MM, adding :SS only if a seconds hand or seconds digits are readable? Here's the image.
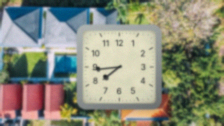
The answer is 7:44
